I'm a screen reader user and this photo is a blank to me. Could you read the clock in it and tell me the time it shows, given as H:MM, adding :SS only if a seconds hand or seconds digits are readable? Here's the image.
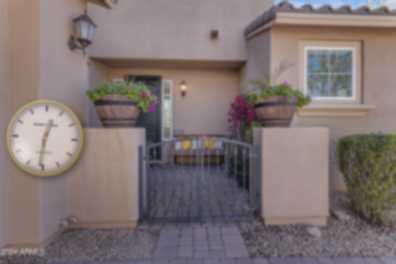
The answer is 12:31
